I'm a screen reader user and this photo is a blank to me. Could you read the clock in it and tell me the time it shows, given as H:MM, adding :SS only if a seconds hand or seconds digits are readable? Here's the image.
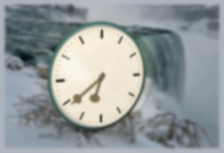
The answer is 6:39
